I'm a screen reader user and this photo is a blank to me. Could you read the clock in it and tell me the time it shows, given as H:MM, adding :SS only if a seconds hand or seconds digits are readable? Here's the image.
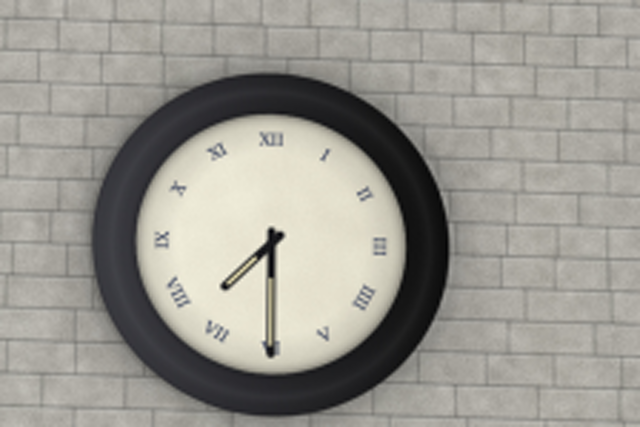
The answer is 7:30
